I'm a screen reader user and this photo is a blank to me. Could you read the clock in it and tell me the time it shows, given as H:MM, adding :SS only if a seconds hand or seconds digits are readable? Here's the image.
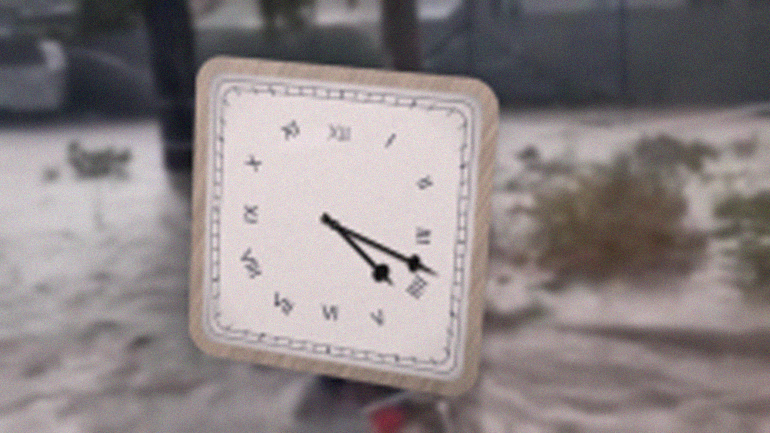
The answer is 4:18
